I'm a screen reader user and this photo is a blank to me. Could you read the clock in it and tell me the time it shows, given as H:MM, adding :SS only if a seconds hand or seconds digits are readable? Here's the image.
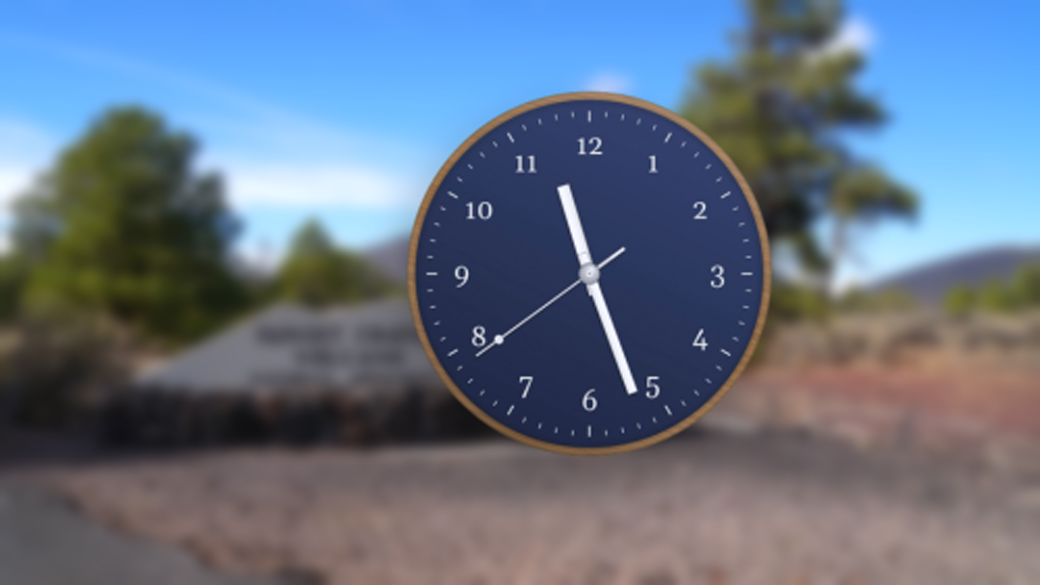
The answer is 11:26:39
